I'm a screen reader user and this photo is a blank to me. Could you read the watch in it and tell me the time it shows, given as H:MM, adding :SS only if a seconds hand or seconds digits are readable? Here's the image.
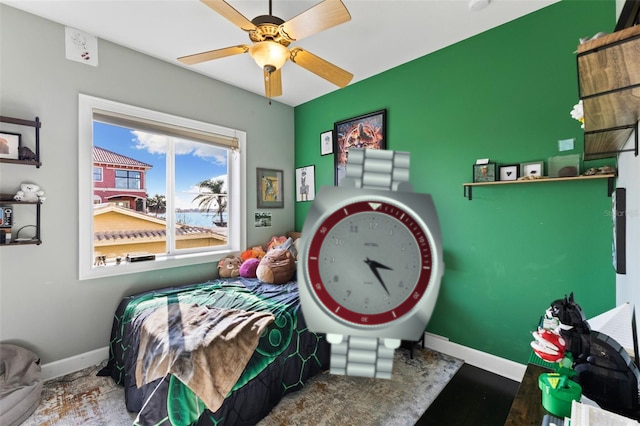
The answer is 3:24
